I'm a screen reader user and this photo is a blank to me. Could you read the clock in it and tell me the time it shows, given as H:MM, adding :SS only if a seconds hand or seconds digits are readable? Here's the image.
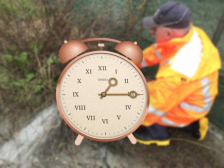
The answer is 1:15
